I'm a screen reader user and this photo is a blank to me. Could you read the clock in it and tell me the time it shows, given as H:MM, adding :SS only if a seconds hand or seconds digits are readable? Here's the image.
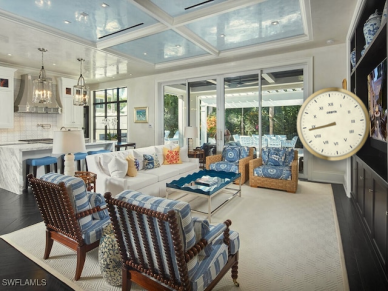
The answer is 8:44
